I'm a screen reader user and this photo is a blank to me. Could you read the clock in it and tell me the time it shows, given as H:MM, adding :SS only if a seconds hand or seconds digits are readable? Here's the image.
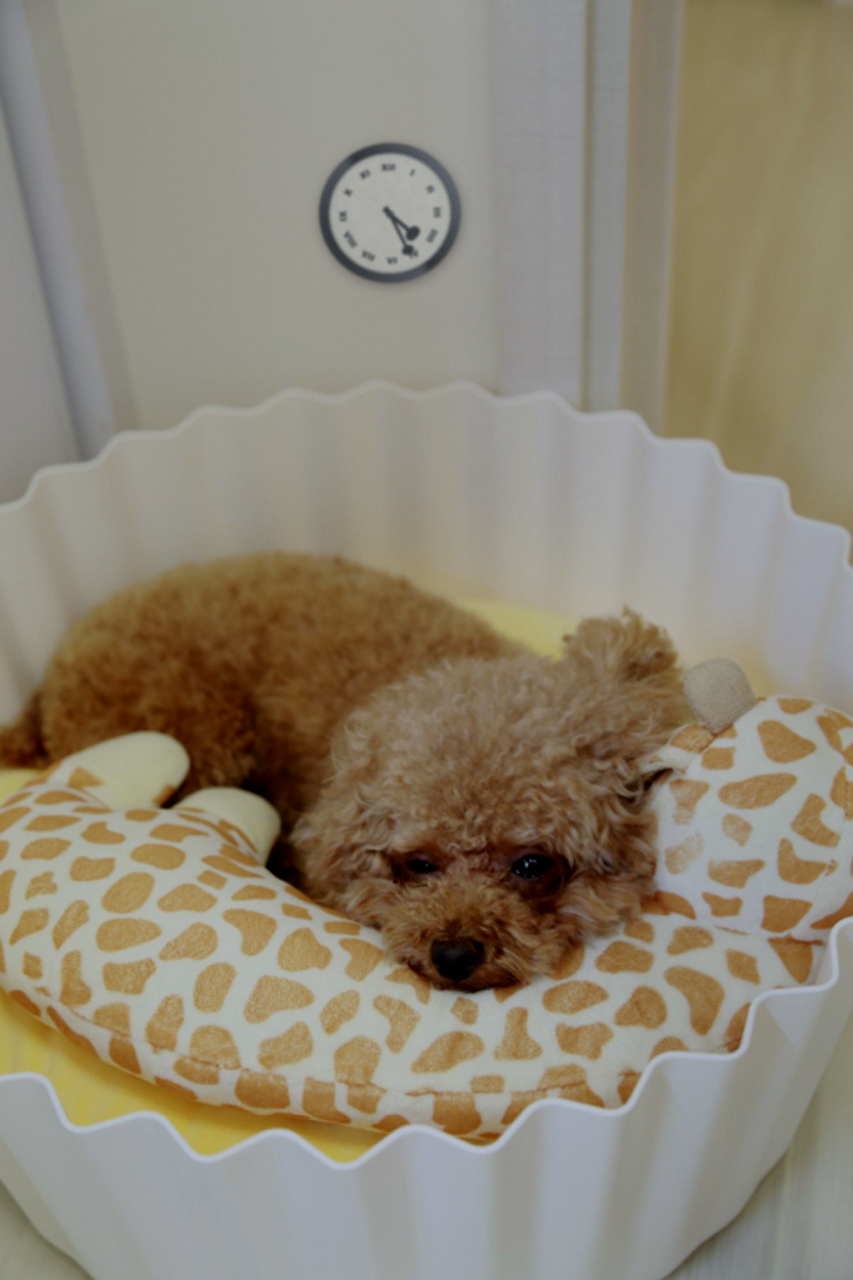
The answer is 4:26
